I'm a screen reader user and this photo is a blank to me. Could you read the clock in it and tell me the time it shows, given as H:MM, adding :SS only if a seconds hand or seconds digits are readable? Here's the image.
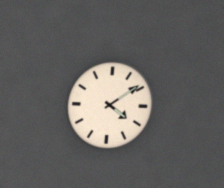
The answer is 4:09
